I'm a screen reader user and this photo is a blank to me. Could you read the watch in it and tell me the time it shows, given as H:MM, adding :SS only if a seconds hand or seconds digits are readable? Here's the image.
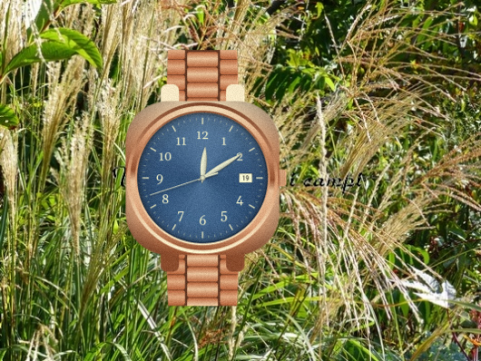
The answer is 12:09:42
